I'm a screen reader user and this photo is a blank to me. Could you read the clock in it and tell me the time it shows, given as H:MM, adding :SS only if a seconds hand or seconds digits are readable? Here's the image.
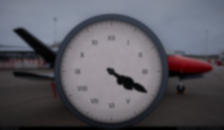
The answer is 4:20
